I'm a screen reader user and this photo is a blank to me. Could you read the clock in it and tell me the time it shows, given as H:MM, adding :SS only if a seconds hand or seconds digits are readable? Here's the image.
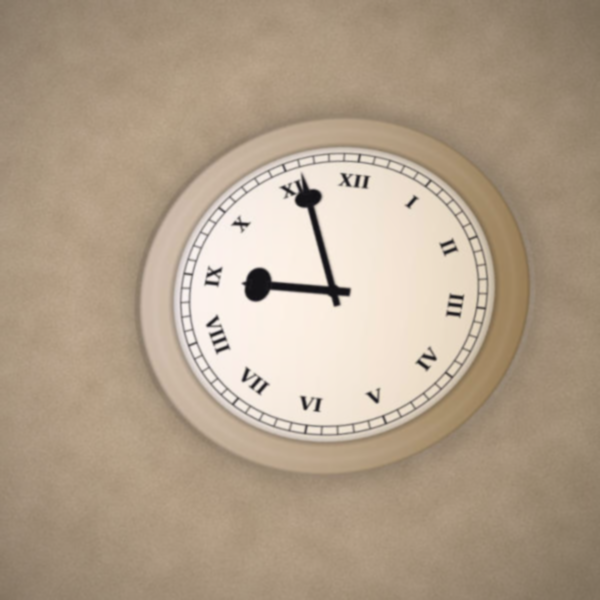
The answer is 8:56
